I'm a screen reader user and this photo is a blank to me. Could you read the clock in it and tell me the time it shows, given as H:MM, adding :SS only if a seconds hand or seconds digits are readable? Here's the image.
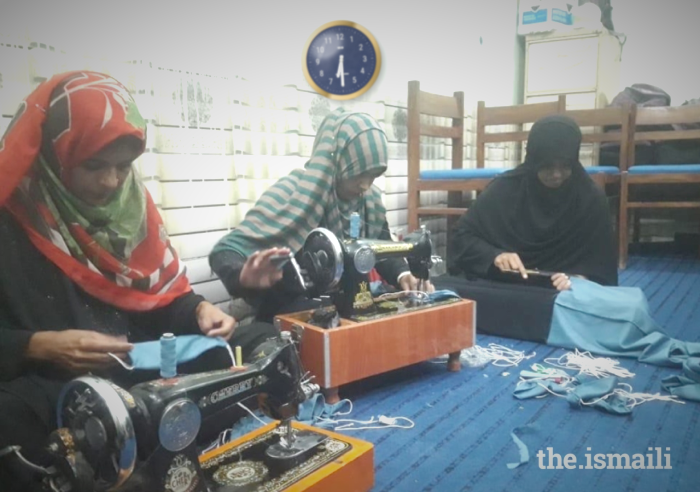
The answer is 6:30
